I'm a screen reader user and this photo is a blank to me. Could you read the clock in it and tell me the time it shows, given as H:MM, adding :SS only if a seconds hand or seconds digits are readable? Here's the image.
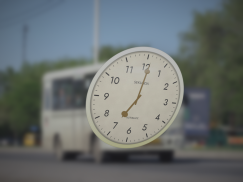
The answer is 7:01
